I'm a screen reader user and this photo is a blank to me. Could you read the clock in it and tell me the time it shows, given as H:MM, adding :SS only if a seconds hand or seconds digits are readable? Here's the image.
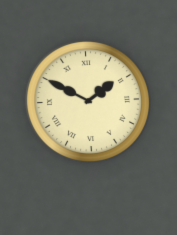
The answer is 1:50
